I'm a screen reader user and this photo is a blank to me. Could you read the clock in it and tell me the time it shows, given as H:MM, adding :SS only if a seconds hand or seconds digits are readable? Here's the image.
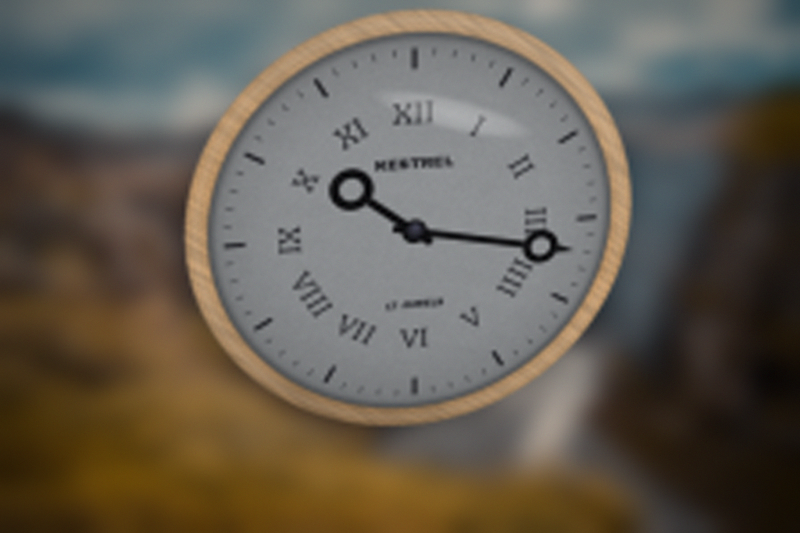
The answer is 10:17
